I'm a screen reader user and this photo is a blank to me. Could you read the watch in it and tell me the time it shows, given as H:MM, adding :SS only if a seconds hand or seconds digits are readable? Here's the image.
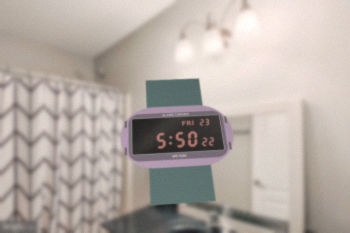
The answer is 5:50:22
